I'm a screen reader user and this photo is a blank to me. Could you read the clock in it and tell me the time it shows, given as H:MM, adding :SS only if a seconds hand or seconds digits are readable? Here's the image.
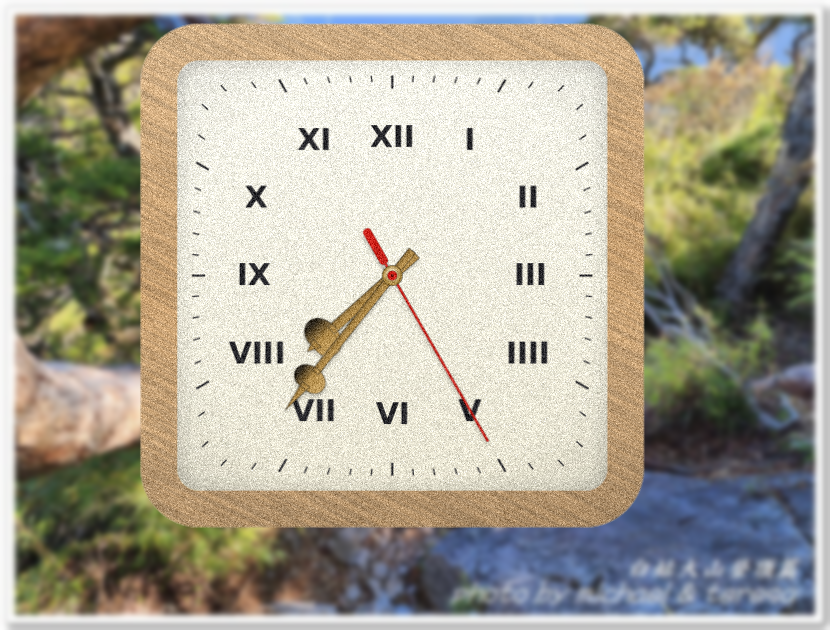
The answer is 7:36:25
